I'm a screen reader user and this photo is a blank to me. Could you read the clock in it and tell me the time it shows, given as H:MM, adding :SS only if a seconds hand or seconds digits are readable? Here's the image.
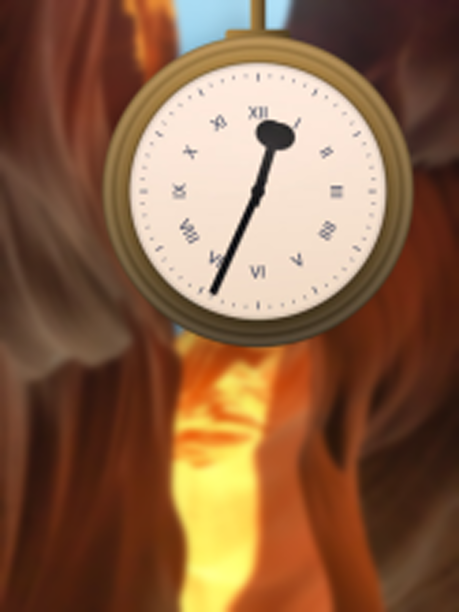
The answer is 12:34
